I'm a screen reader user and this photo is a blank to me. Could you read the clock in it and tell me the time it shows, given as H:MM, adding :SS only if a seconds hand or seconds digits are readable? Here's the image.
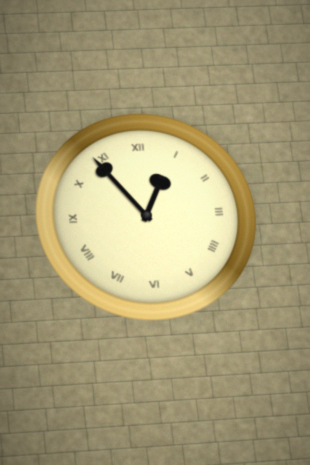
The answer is 12:54
